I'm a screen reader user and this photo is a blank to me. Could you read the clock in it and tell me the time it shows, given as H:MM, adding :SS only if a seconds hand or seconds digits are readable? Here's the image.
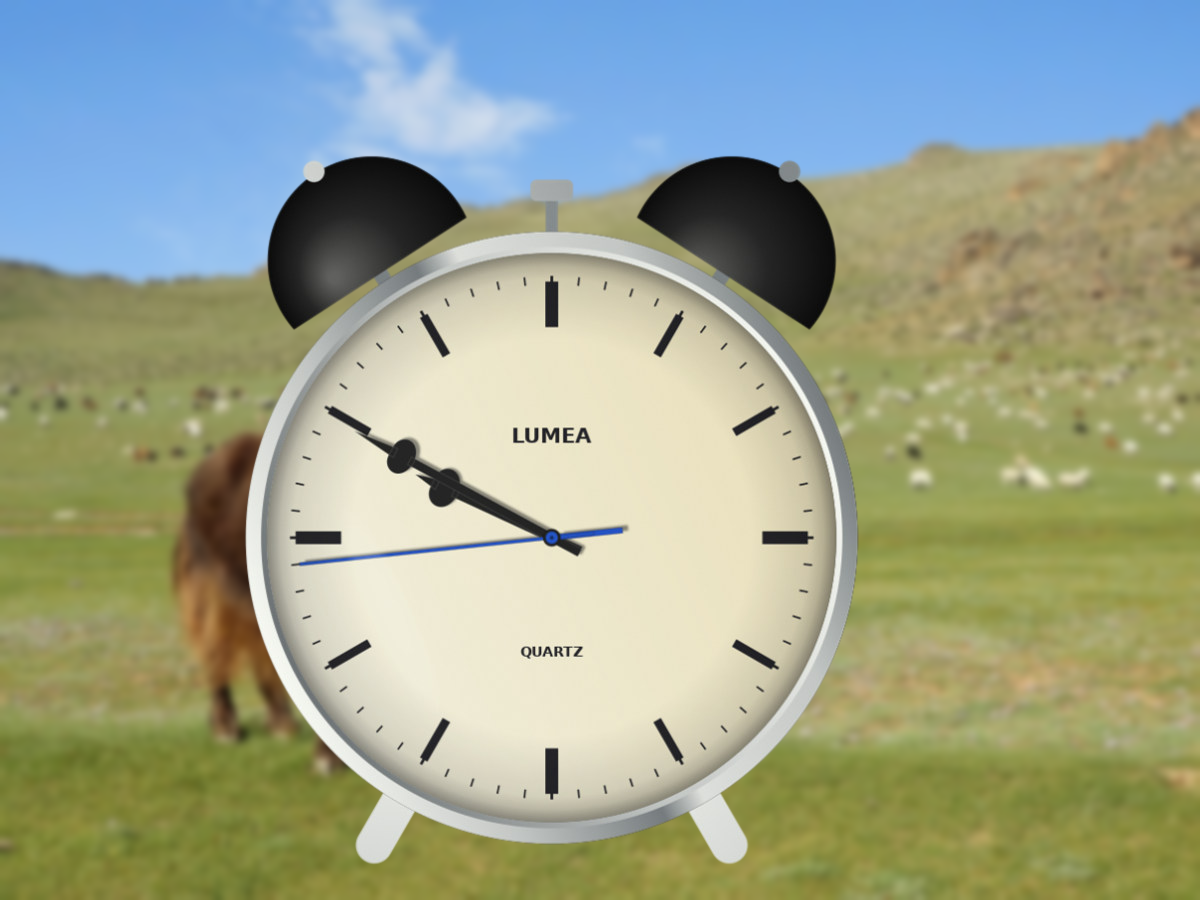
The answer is 9:49:44
